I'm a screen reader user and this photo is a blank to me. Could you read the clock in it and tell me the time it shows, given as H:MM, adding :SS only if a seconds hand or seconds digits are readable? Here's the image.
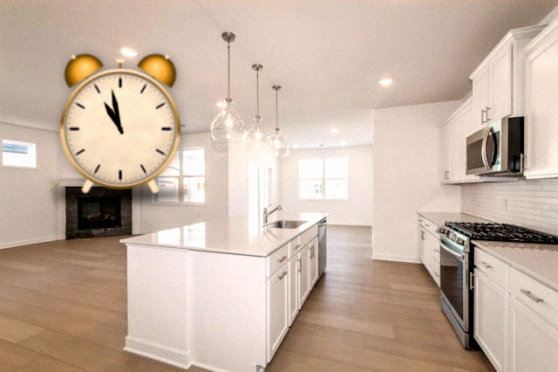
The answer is 10:58
